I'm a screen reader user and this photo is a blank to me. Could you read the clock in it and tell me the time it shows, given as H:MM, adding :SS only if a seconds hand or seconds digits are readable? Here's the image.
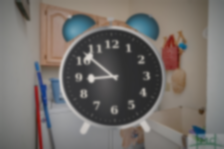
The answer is 8:52
